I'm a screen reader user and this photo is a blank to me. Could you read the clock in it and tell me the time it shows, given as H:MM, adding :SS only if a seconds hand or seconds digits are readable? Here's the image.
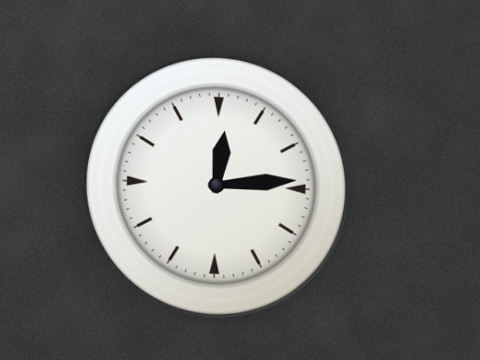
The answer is 12:14
